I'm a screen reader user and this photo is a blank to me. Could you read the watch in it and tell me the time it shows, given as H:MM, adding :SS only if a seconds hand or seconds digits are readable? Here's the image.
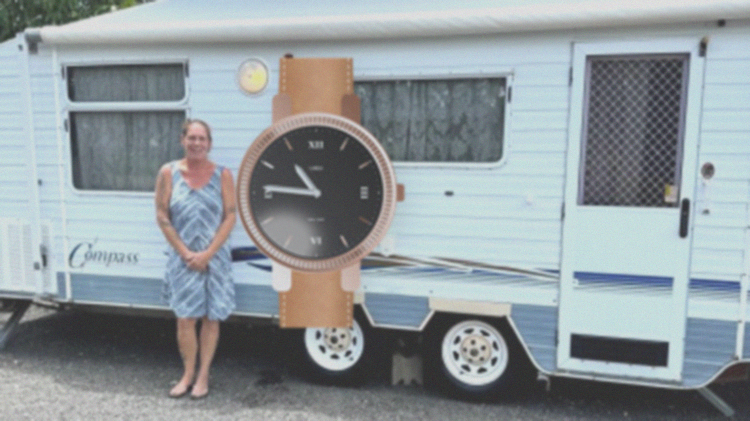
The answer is 10:46
